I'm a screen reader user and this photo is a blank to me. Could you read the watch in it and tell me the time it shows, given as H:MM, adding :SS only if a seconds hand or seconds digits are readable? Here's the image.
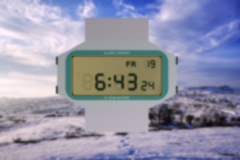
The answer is 6:43
